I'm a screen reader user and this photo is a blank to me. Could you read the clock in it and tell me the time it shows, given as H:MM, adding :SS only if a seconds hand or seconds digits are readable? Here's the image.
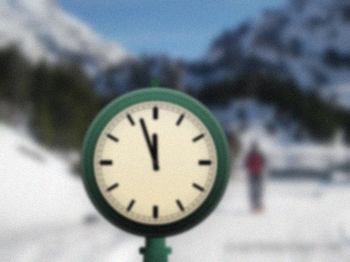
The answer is 11:57
